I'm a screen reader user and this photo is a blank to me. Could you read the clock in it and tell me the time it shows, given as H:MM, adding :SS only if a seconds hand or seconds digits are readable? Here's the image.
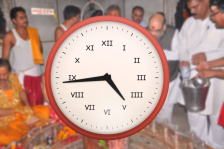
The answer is 4:44
